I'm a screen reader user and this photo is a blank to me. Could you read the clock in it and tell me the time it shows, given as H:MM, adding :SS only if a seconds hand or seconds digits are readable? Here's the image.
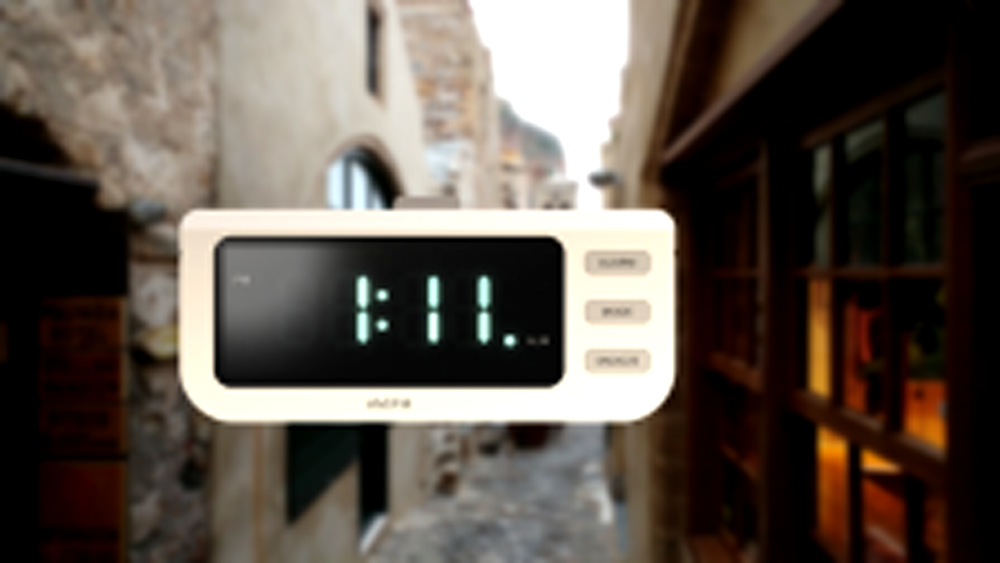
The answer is 1:11
